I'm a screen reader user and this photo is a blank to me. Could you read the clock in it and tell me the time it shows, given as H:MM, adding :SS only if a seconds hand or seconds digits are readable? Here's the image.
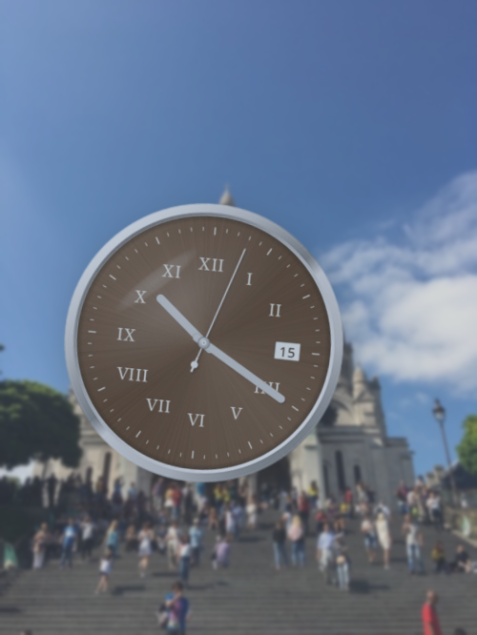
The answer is 10:20:03
